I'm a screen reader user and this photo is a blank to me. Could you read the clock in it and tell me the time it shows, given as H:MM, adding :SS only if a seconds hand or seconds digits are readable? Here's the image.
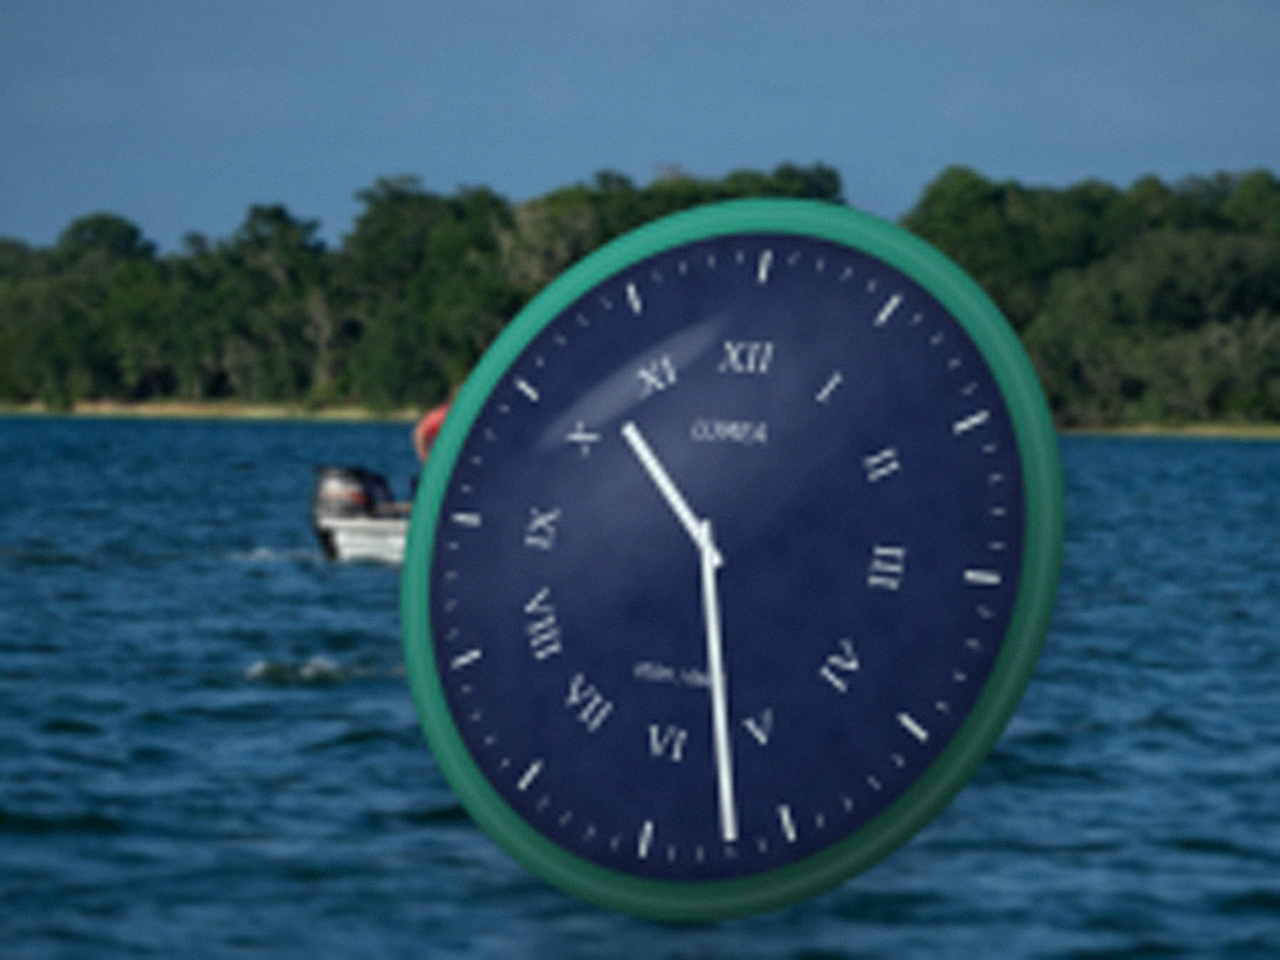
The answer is 10:27
